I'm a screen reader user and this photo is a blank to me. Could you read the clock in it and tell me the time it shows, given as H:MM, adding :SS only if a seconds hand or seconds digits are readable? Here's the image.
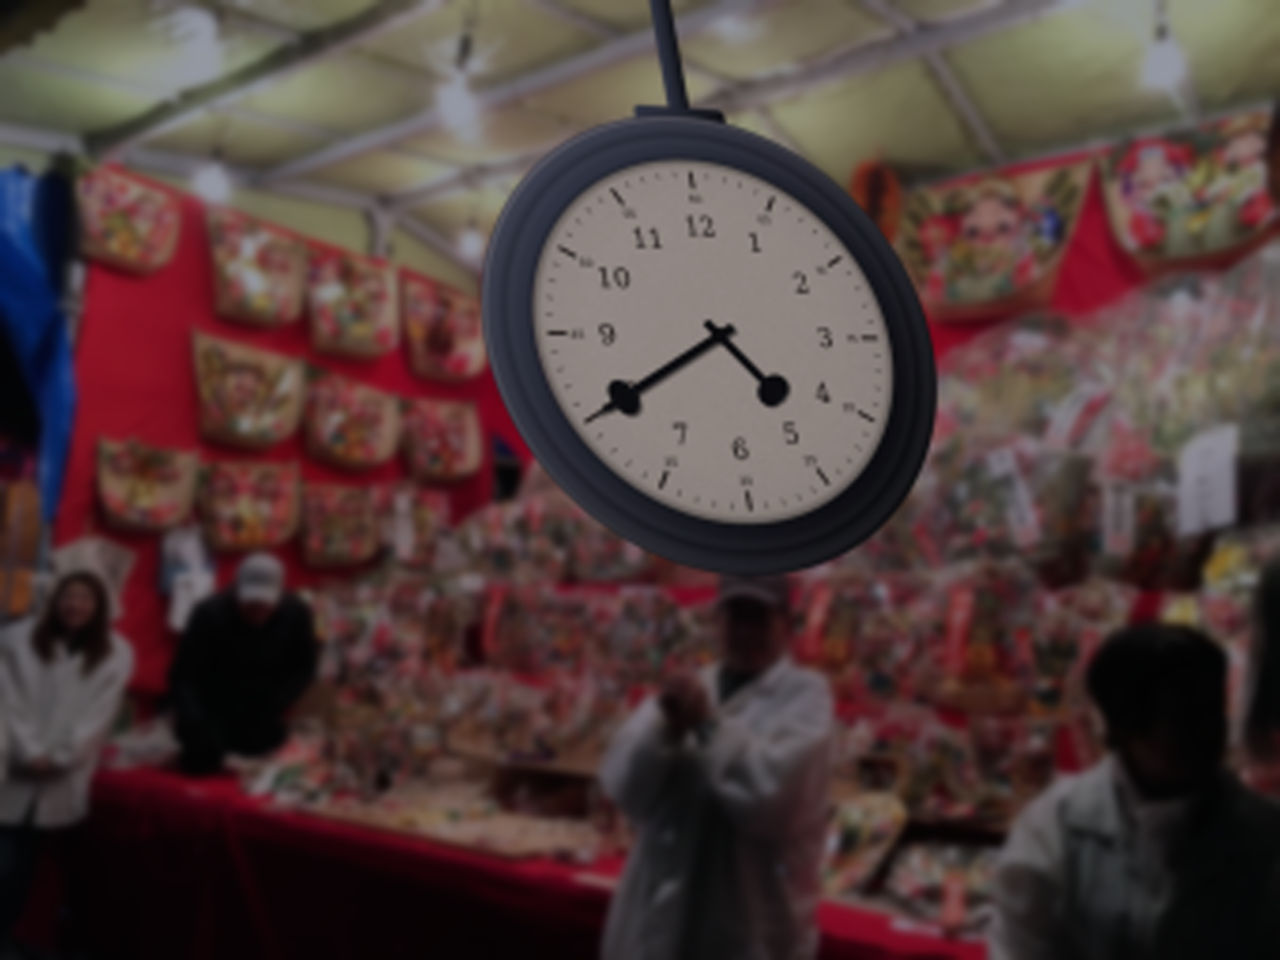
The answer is 4:40
